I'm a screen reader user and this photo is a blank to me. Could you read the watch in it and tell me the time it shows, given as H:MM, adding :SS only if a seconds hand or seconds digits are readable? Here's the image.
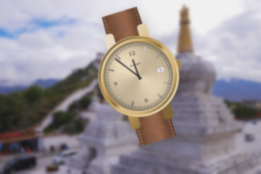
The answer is 11:54
